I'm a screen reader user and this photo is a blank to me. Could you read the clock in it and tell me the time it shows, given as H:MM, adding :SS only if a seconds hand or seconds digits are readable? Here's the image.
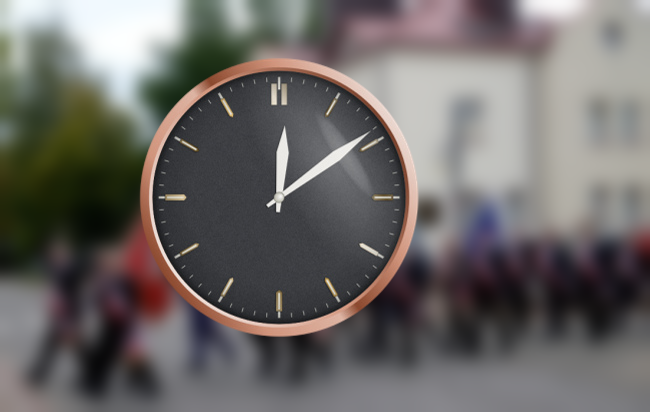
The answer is 12:09
